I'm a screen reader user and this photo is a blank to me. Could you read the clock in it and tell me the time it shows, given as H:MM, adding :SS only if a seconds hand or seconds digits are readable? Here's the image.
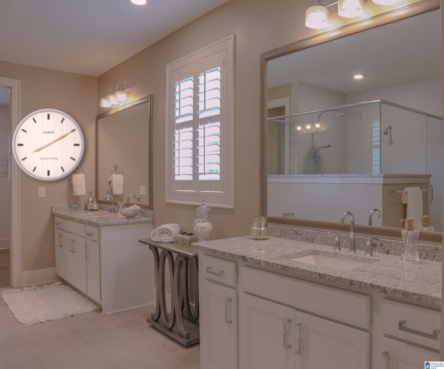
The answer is 8:10
